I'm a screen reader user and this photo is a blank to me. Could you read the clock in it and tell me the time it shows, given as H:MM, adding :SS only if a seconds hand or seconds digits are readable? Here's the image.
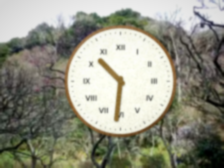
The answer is 10:31
